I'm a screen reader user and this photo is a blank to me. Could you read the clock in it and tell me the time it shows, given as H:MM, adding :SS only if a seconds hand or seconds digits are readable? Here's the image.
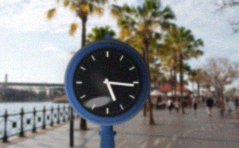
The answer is 5:16
